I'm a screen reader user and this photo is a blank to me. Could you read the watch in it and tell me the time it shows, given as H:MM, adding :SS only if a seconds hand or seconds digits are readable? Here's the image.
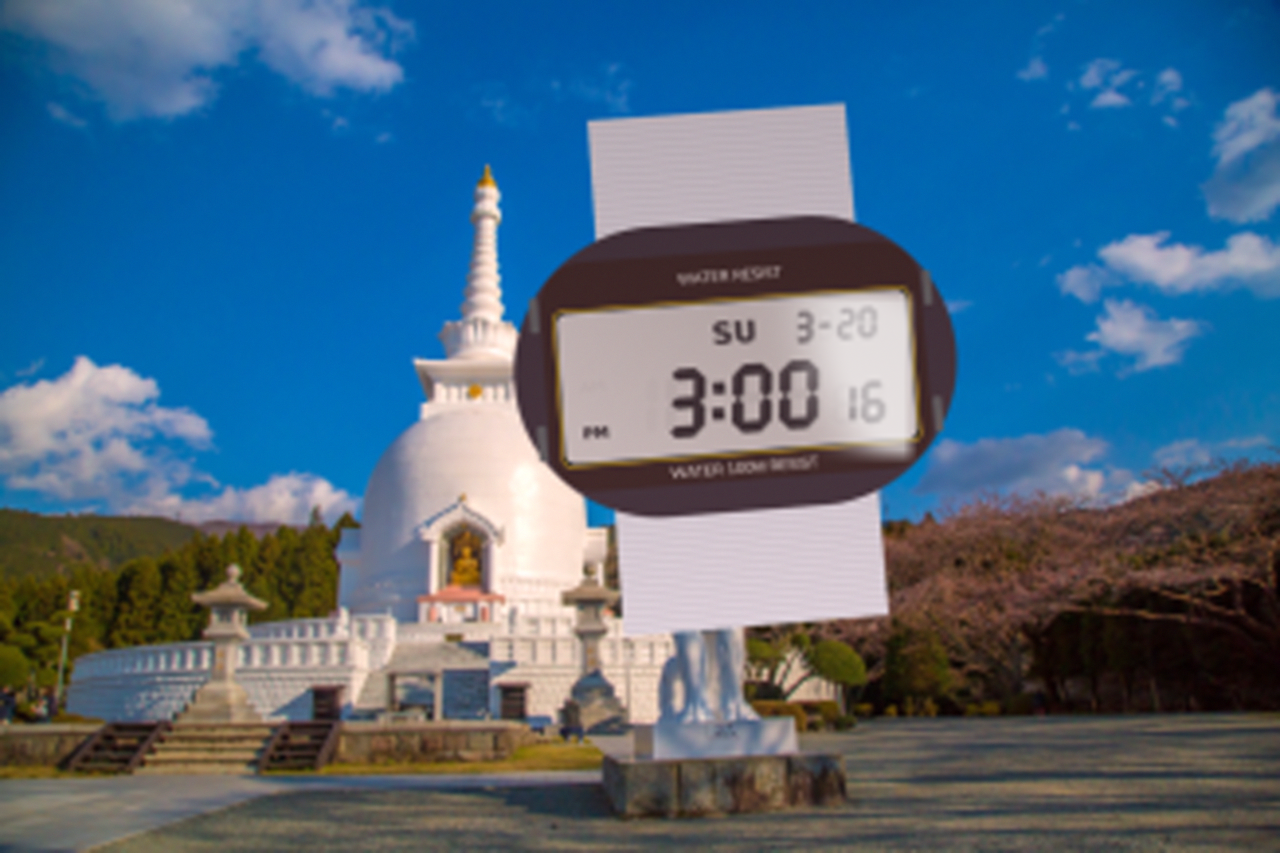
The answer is 3:00:16
